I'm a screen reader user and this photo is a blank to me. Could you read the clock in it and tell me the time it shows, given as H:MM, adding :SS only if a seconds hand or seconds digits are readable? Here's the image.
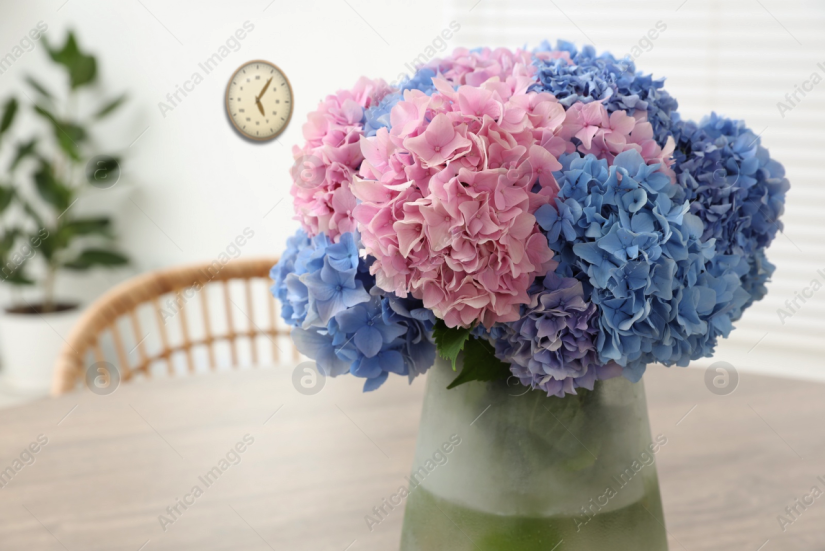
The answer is 5:06
